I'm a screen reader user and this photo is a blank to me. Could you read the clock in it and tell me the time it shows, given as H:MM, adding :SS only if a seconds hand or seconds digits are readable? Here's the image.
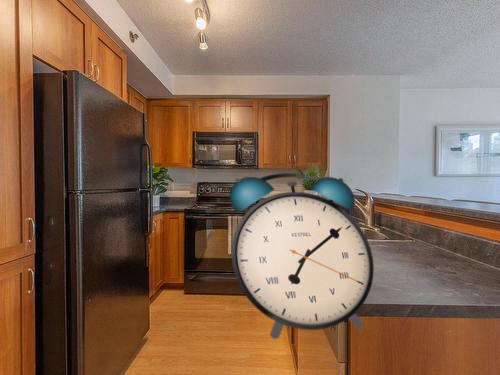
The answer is 7:09:20
